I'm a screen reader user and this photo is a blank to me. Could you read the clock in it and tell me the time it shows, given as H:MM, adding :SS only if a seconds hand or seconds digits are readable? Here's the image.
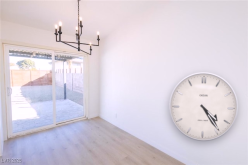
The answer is 4:24
